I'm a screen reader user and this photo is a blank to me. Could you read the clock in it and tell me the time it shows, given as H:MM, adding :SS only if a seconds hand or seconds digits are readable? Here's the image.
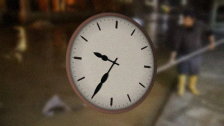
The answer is 9:35
